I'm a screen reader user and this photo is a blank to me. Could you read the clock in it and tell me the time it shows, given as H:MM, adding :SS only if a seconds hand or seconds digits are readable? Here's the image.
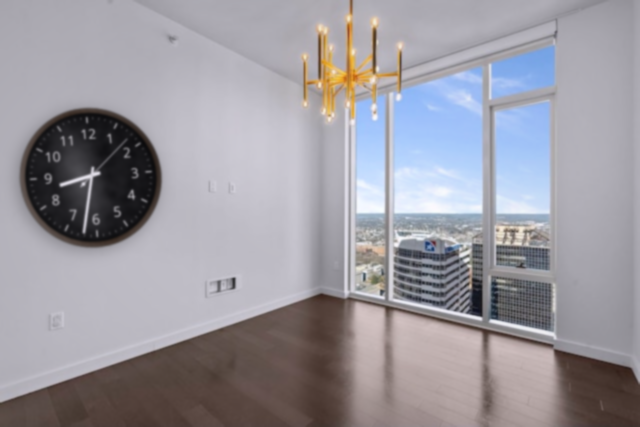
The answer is 8:32:08
